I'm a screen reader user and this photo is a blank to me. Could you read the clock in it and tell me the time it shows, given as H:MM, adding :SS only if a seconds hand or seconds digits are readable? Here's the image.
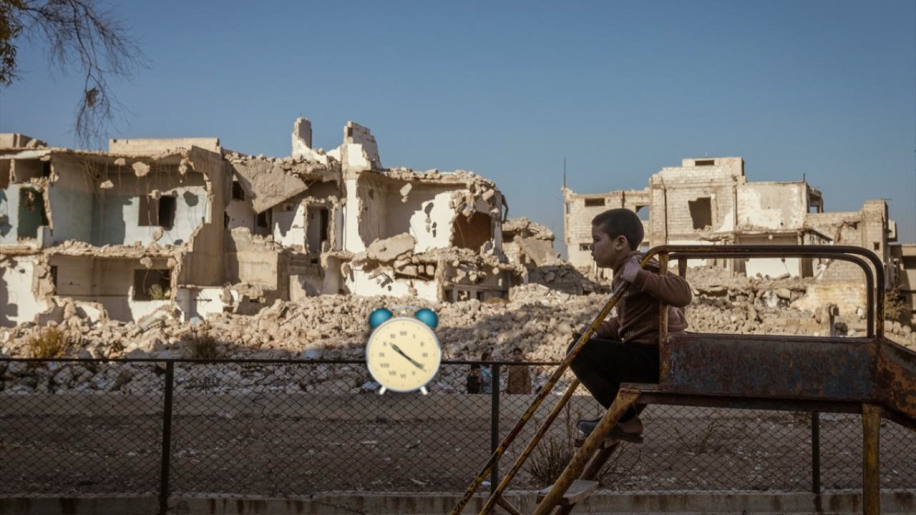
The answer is 10:21
